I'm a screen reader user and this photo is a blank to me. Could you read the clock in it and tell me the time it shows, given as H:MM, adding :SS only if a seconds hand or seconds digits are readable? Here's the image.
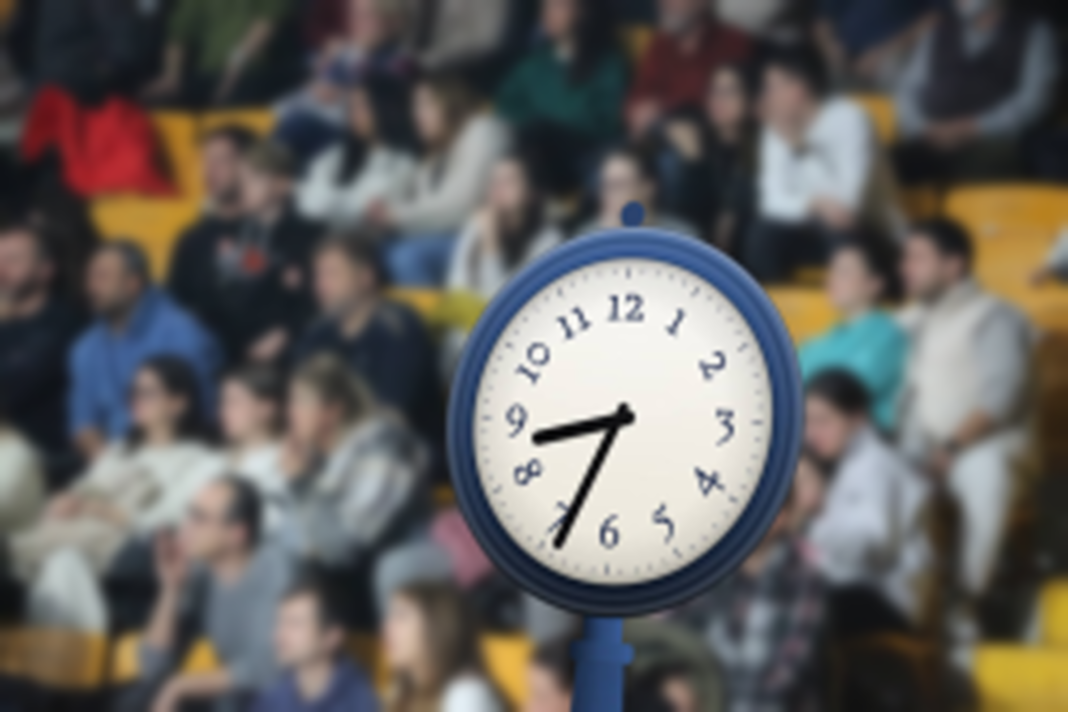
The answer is 8:34
